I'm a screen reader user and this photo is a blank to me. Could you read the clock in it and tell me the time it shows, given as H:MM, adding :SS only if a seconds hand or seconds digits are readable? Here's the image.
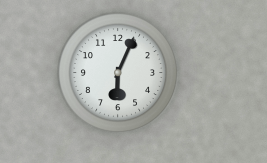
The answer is 6:04
